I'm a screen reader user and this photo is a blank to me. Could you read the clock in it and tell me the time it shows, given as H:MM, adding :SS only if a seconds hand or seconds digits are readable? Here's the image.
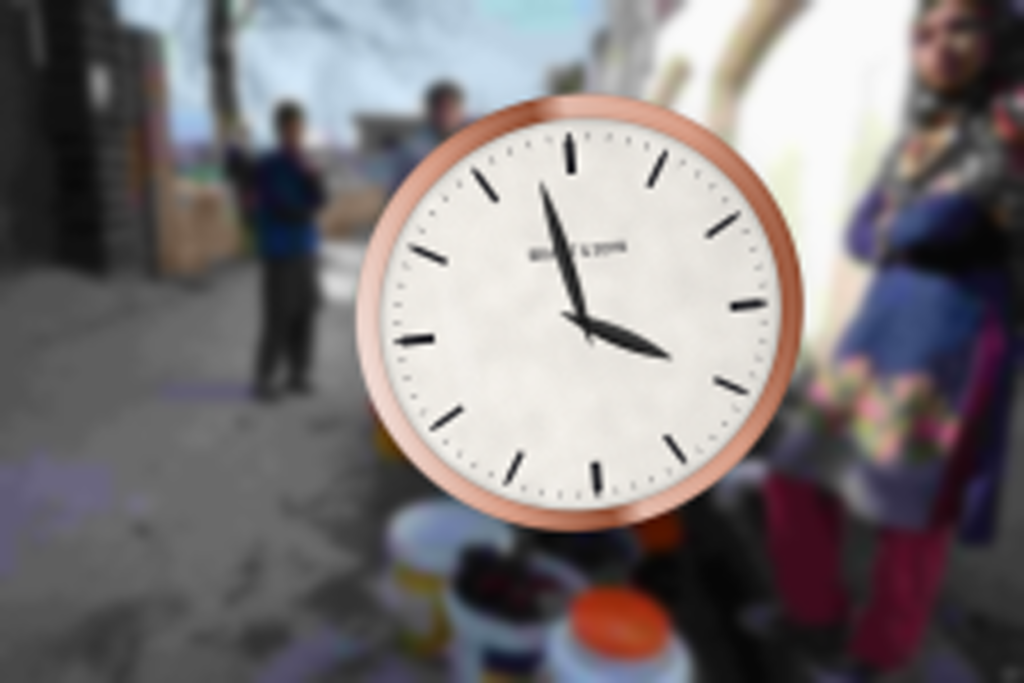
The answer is 3:58
